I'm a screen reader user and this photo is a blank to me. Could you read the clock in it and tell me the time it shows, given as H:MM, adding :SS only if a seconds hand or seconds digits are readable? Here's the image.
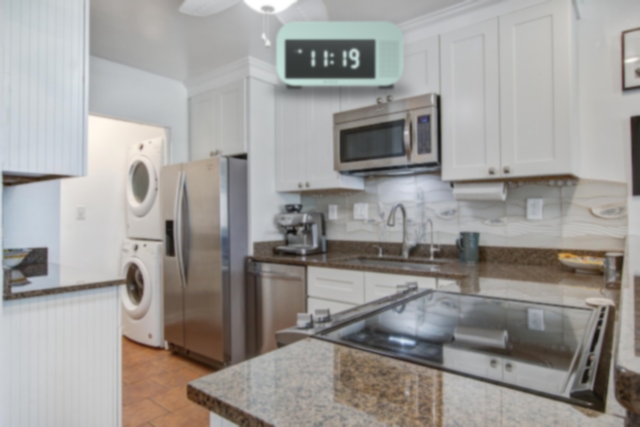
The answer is 11:19
